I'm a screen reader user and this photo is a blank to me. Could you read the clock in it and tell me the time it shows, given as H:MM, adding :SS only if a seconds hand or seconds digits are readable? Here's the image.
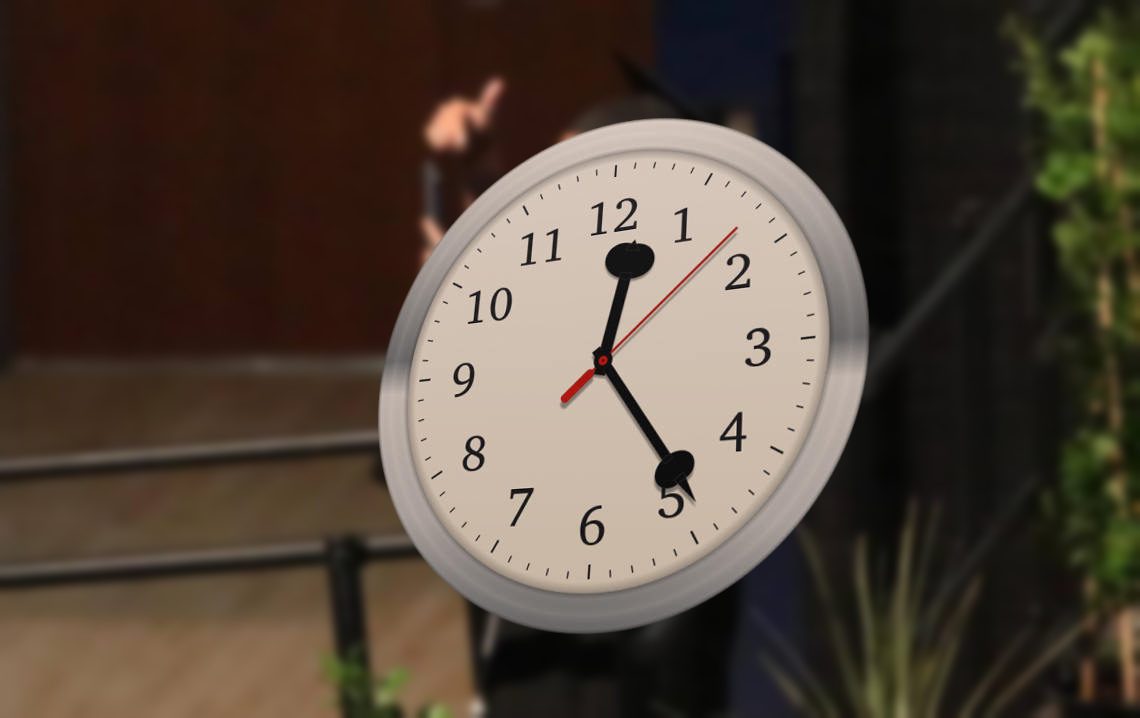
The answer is 12:24:08
